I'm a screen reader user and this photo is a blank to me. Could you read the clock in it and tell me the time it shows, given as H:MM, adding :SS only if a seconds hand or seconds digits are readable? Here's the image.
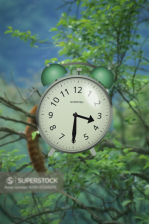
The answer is 3:30
